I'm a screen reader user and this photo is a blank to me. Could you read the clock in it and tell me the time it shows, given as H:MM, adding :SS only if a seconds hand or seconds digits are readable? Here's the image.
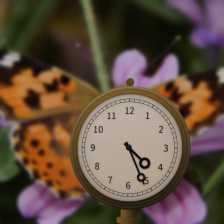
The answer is 4:26
